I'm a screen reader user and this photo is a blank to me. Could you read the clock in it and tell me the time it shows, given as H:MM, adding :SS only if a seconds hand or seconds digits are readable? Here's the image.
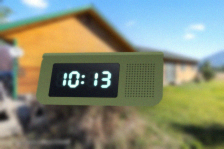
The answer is 10:13
